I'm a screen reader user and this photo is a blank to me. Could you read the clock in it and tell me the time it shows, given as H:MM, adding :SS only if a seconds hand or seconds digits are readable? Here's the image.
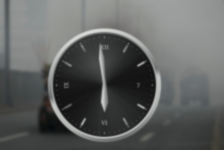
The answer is 5:59
